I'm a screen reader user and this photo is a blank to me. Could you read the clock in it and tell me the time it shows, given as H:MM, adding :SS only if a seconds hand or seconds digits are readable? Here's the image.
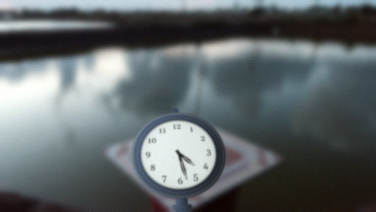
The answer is 4:28
